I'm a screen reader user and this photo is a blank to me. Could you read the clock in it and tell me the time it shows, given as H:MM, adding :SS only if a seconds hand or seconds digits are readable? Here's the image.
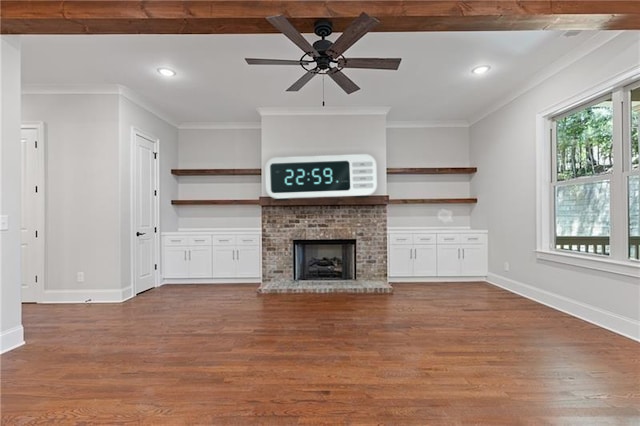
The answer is 22:59
